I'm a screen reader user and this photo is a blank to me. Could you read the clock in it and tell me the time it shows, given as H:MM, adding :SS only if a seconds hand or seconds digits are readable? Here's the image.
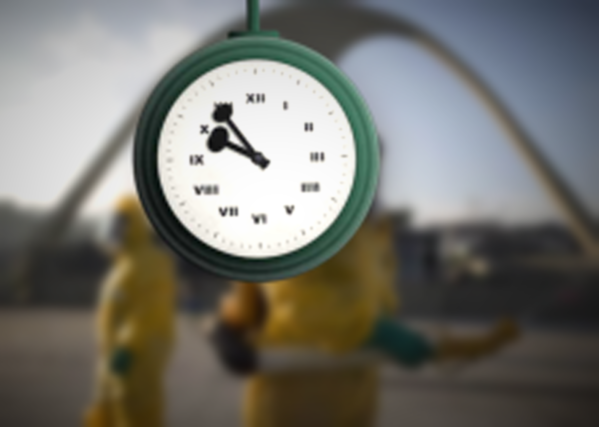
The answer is 9:54
